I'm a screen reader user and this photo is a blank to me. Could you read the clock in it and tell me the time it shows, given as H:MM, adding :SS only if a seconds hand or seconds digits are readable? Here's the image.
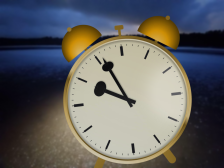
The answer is 9:56
